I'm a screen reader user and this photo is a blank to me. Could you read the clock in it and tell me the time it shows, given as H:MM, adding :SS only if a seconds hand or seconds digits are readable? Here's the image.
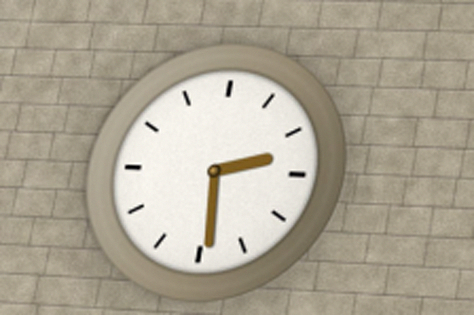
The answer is 2:29
